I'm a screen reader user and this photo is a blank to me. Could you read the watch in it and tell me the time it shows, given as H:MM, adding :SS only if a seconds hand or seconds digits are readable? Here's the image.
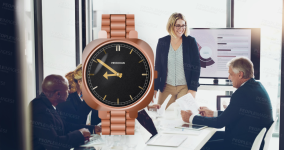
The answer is 8:51
